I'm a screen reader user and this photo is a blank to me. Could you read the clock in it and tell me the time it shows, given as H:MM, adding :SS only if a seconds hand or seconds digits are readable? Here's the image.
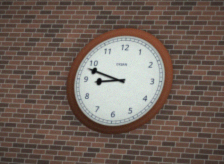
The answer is 8:48
